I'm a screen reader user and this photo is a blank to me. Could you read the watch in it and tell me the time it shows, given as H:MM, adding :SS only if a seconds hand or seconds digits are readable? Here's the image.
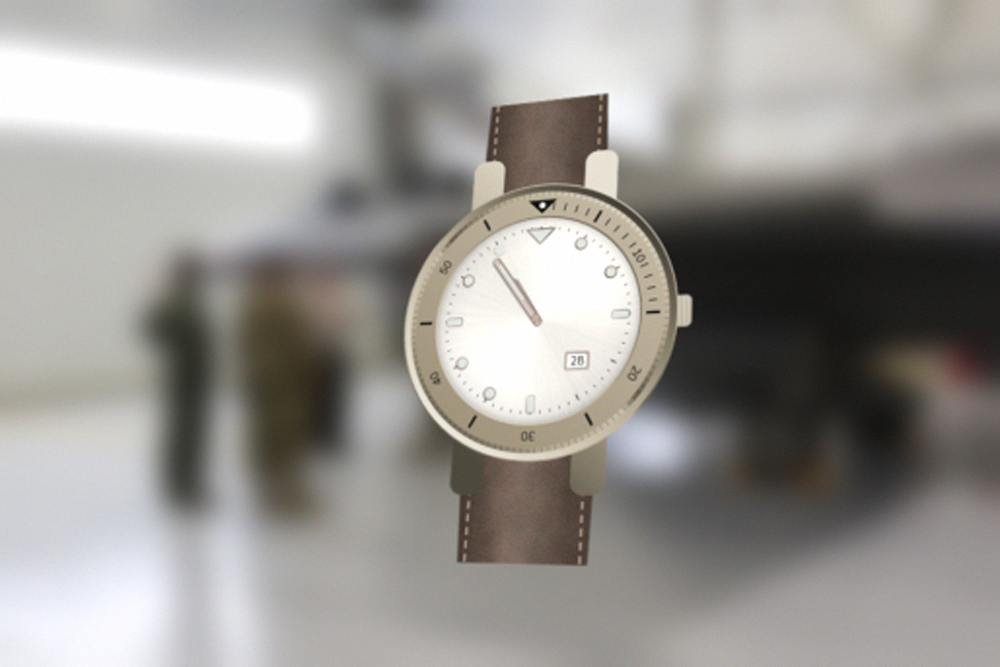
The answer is 10:54
